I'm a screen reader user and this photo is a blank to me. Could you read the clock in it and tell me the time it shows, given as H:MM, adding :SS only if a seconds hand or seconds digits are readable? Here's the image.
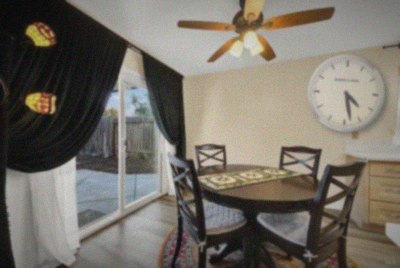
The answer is 4:28
